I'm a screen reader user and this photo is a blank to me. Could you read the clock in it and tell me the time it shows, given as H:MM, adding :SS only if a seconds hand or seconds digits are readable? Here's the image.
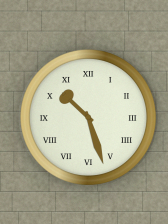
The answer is 10:27
